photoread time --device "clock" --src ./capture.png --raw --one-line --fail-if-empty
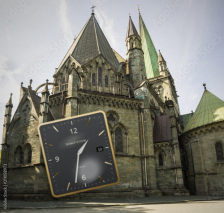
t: 1:33
